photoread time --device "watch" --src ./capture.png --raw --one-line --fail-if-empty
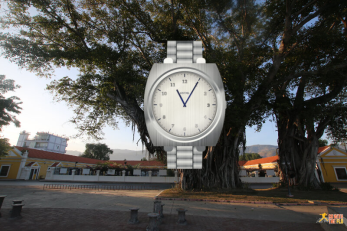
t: 11:05
